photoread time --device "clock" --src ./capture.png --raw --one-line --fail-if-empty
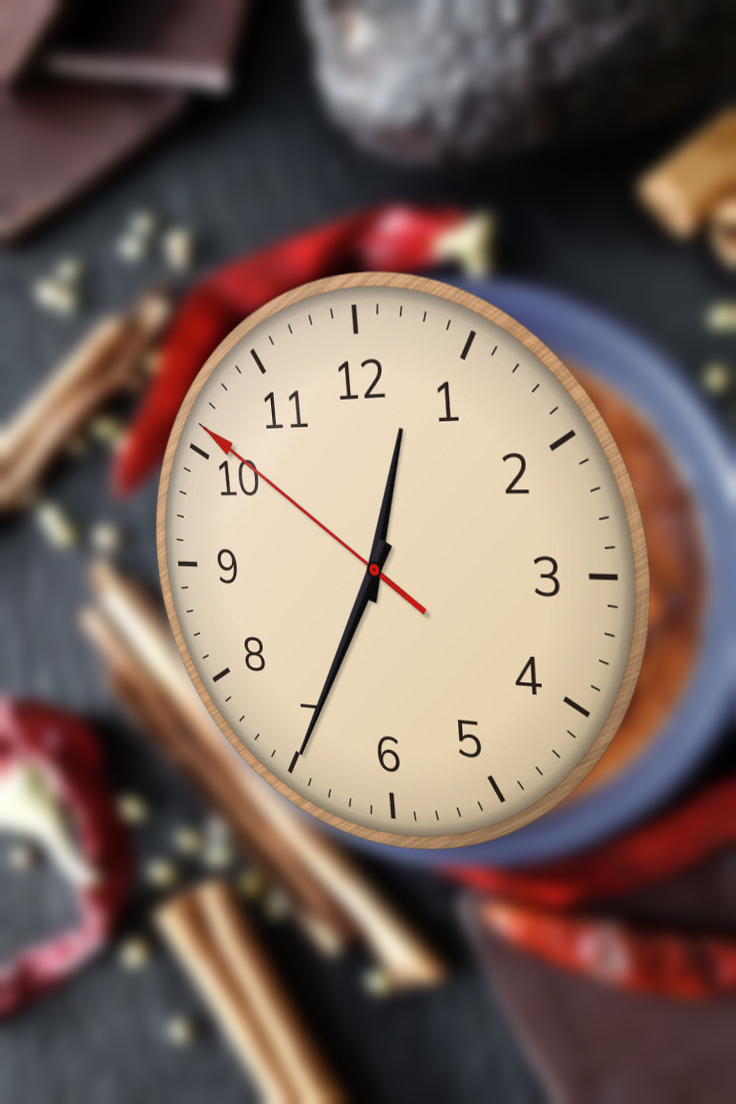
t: 12:34:51
